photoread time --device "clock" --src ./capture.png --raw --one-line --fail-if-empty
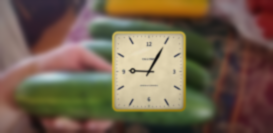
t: 9:05
